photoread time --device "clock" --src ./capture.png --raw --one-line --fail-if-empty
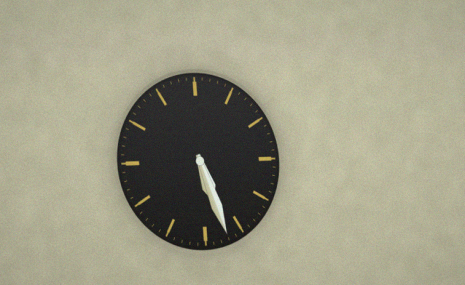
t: 5:27
